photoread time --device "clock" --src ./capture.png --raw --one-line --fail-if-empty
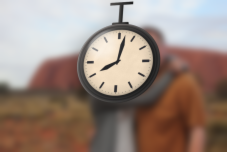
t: 8:02
